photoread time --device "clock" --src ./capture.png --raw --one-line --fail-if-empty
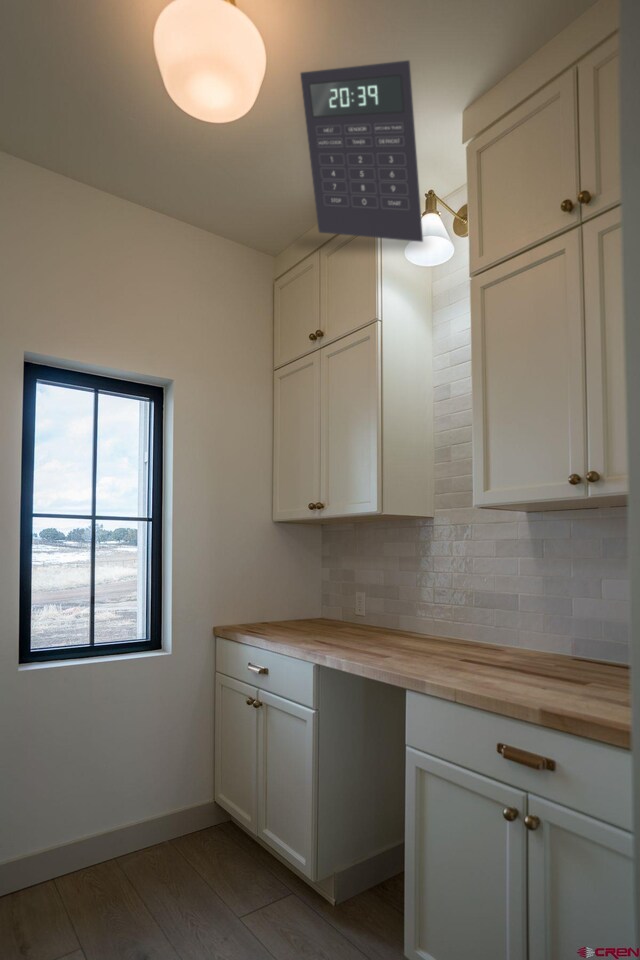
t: 20:39
